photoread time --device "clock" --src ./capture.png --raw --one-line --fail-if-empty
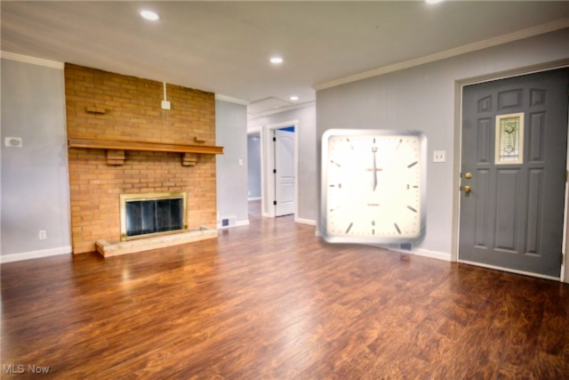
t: 12:00
